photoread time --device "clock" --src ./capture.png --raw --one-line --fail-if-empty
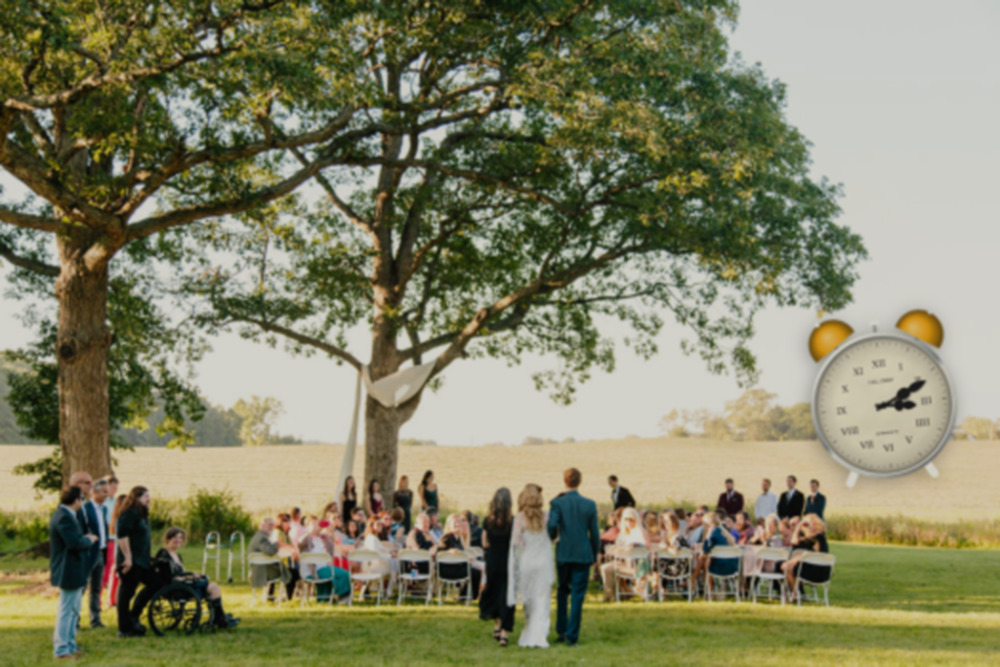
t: 3:11
